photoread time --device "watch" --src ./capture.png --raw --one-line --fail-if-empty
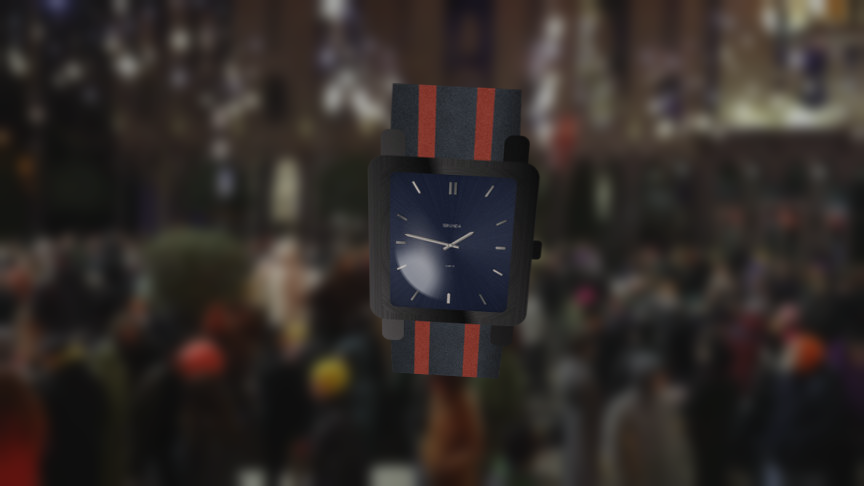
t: 1:47
